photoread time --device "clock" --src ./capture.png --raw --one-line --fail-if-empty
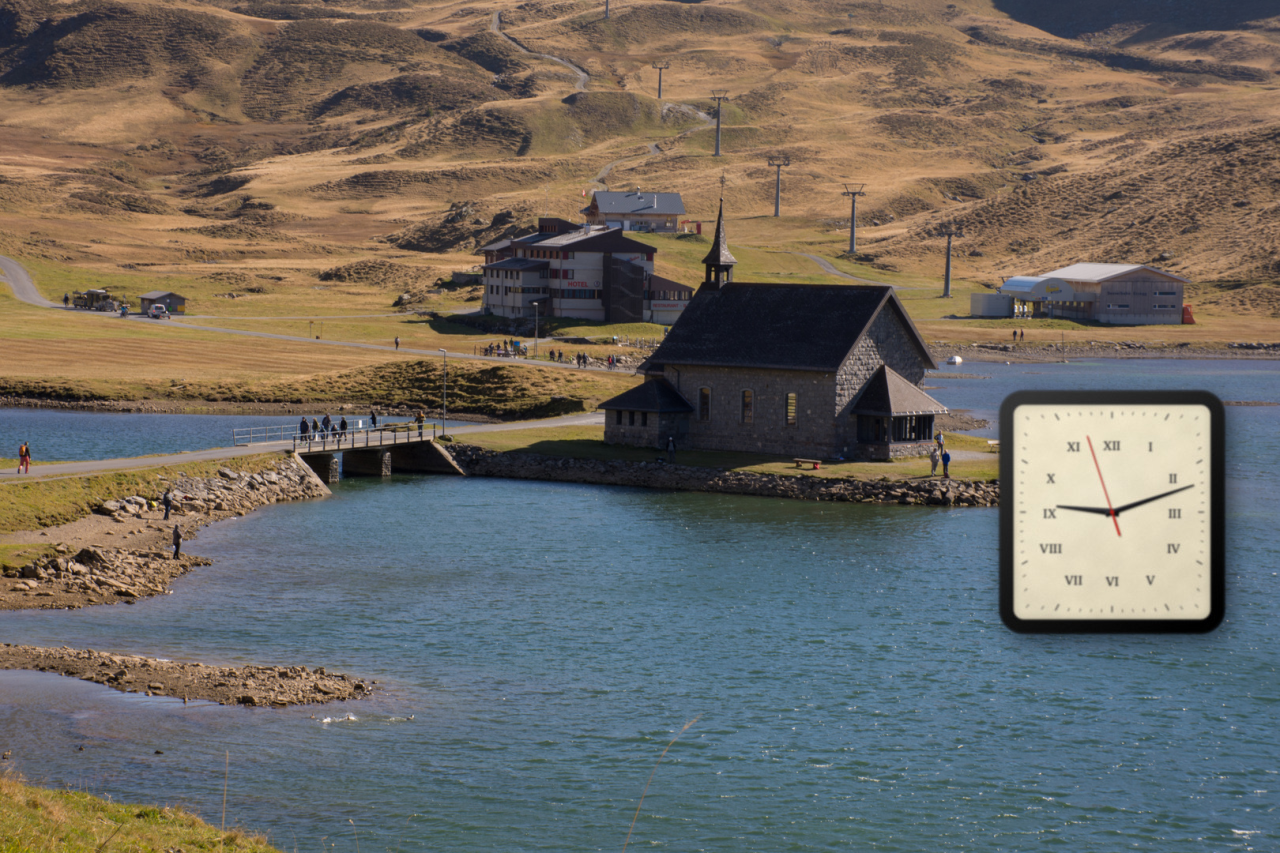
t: 9:11:57
